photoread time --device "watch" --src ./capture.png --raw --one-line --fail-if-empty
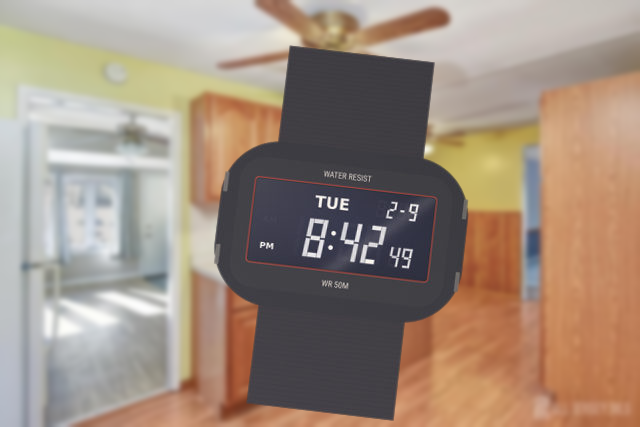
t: 8:42:49
